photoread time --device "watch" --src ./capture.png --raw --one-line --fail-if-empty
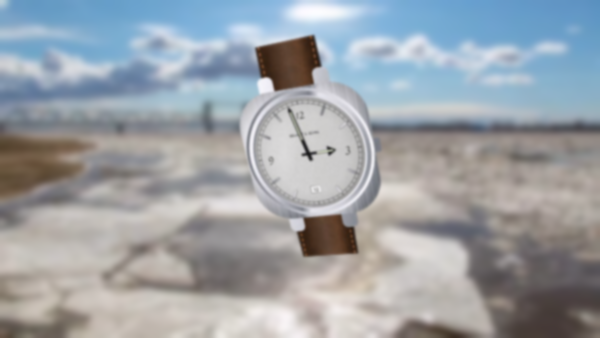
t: 2:58
